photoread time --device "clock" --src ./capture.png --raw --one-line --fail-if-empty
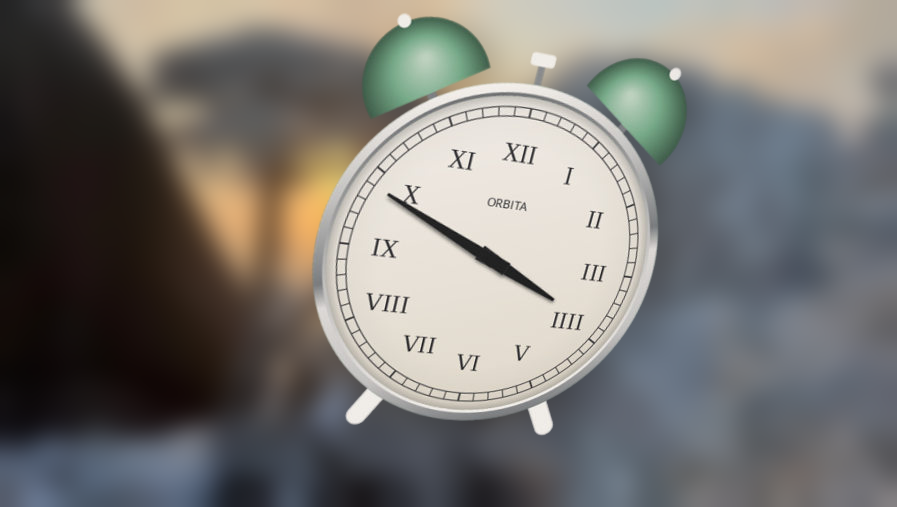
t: 3:49
